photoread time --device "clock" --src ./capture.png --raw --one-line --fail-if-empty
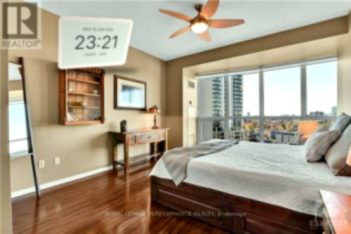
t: 23:21
